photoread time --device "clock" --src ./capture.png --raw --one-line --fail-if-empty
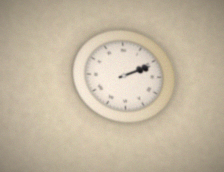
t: 2:11
